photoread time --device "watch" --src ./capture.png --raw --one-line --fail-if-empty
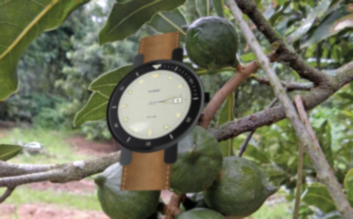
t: 3:13
